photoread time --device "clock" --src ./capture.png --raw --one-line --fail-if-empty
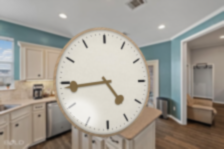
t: 4:44
